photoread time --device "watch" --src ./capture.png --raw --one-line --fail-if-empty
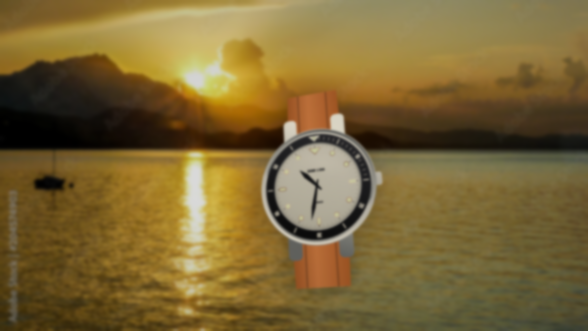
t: 10:32
